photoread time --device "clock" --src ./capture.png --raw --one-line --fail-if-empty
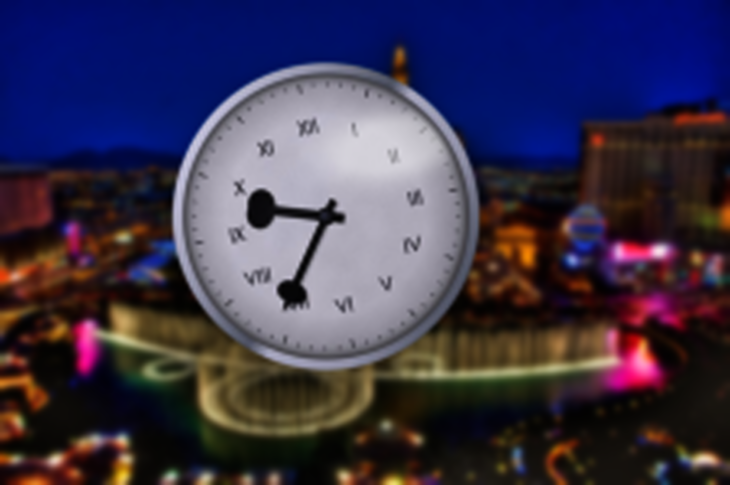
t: 9:36
